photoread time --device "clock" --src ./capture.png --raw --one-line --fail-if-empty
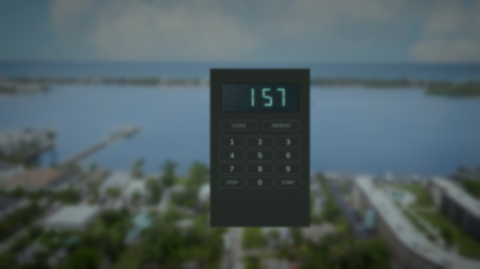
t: 1:57
